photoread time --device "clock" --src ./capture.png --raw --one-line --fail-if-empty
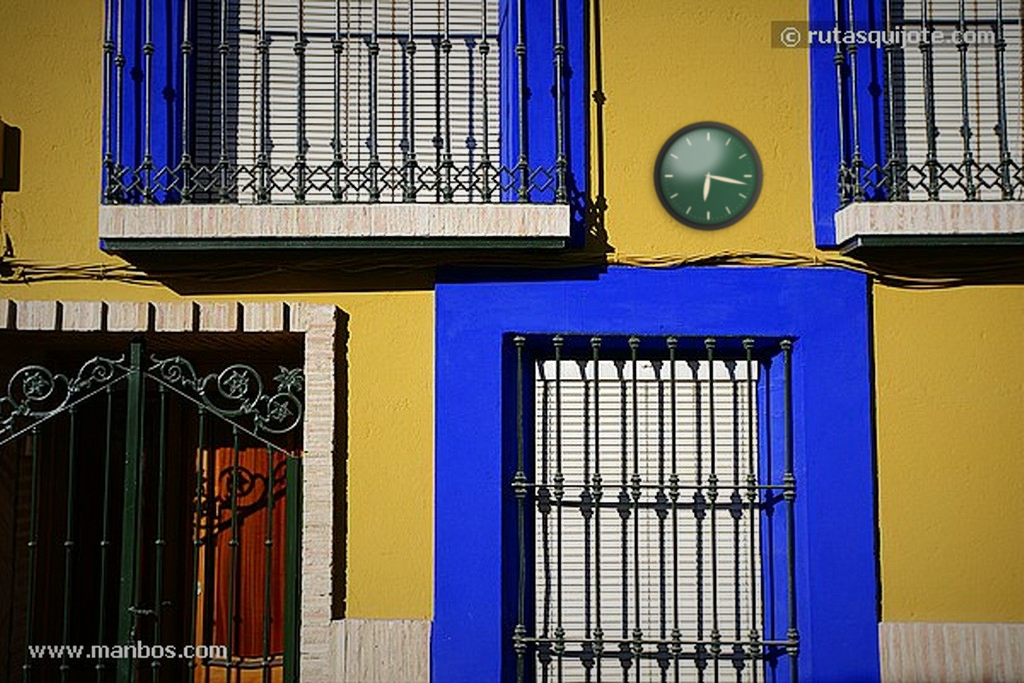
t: 6:17
